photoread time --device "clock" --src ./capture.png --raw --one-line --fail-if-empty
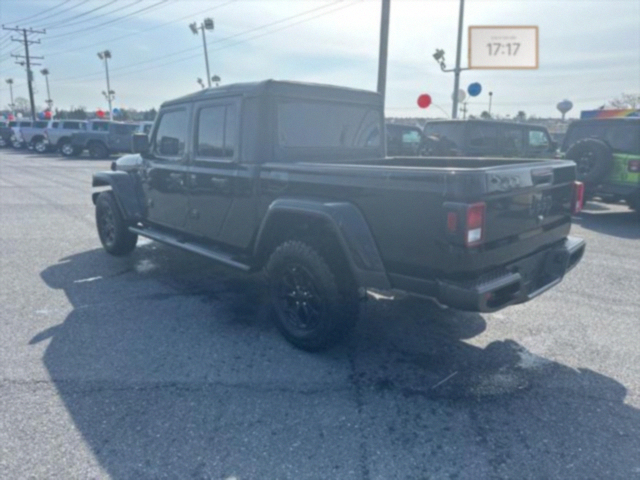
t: 17:17
